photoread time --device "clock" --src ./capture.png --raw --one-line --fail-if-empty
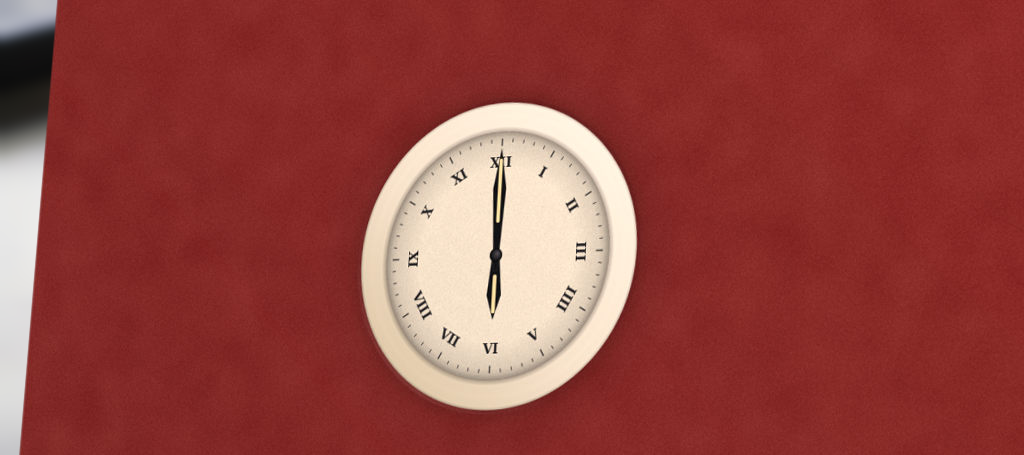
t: 6:00
